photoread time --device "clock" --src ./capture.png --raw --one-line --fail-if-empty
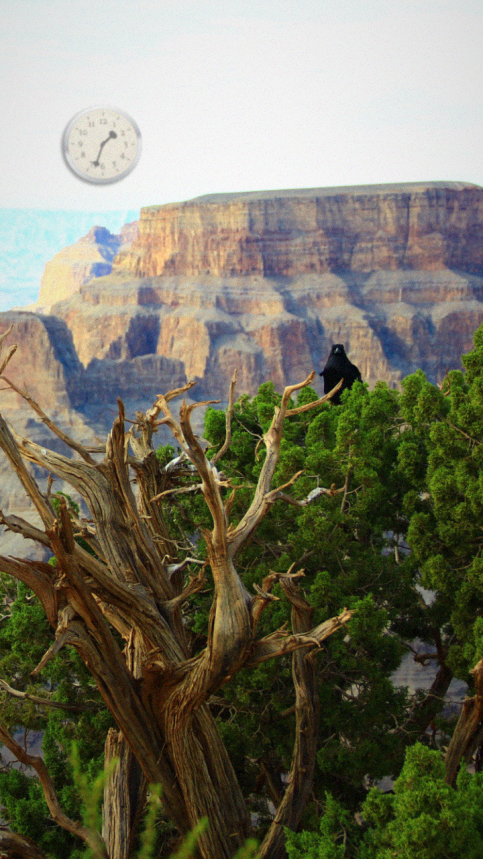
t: 1:33
